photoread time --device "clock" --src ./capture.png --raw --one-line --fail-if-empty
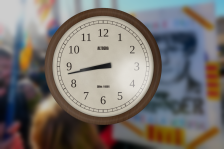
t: 8:43
